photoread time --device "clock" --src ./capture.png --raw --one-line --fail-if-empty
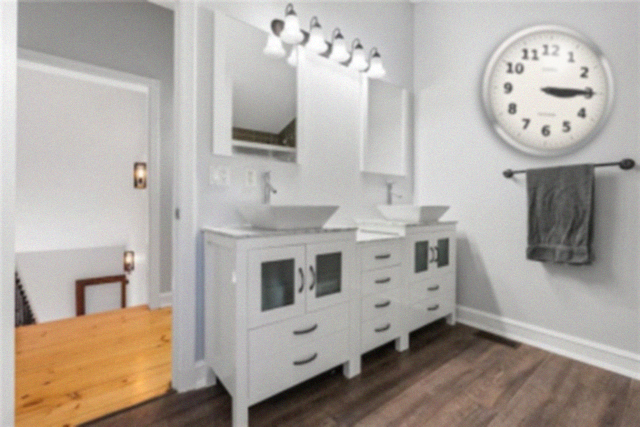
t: 3:15
